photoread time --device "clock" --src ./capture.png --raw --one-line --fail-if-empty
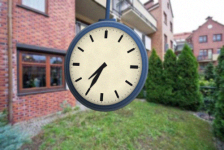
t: 7:35
